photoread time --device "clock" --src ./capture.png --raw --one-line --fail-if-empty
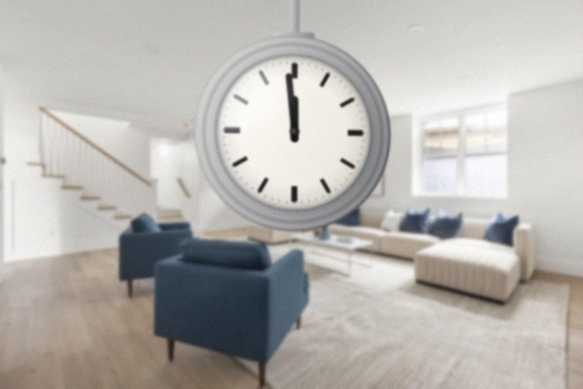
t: 11:59
